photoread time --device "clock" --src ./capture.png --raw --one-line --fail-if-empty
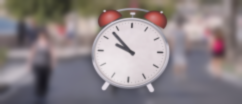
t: 9:53
